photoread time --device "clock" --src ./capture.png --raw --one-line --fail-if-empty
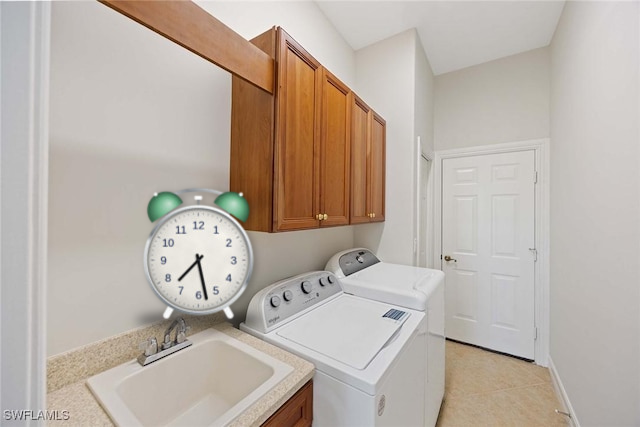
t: 7:28
